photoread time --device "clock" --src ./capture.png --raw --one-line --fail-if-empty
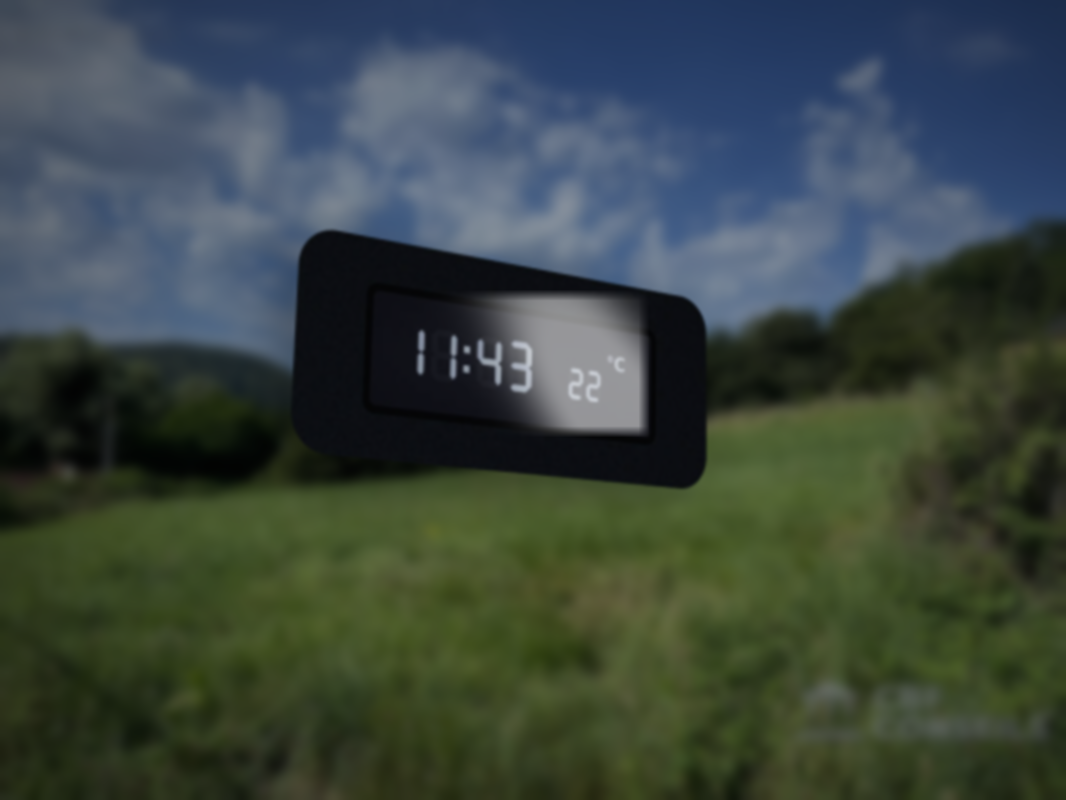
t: 11:43
